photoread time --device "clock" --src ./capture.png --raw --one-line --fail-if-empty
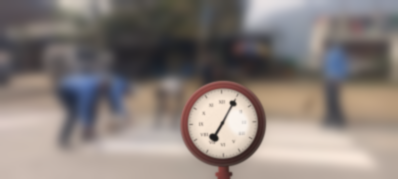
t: 7:05
